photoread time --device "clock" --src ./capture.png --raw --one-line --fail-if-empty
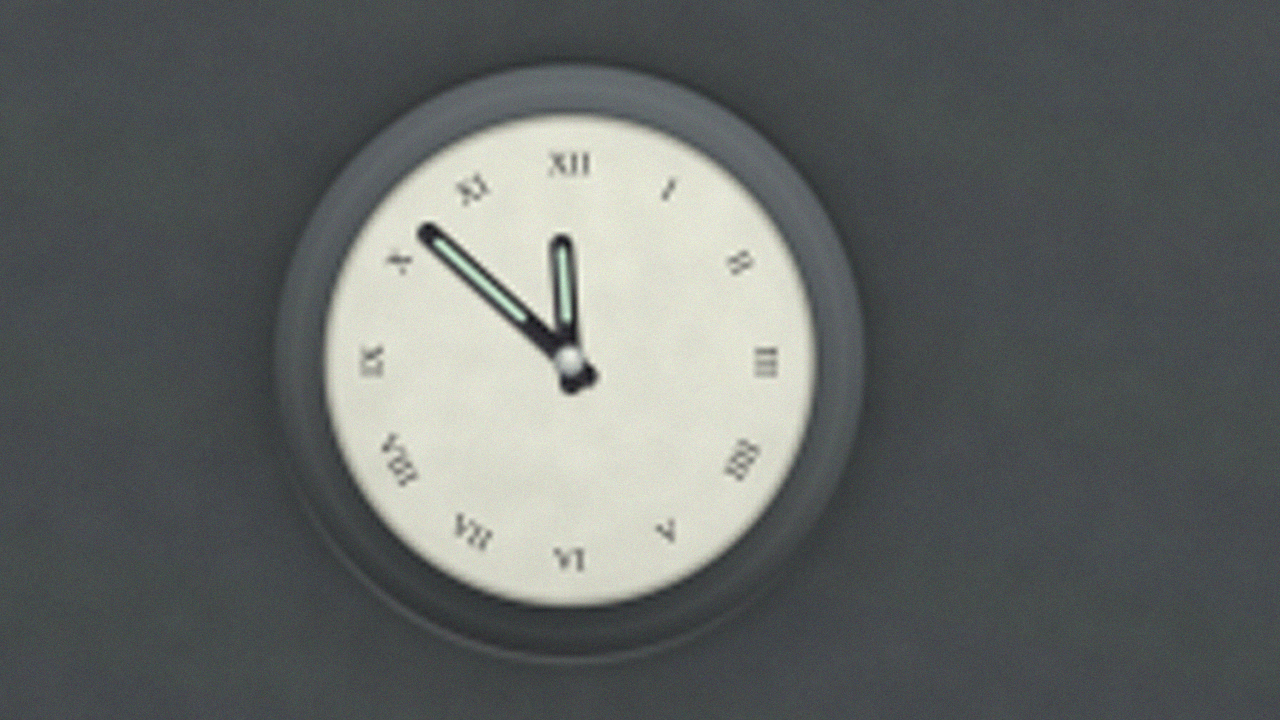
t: 11:52
